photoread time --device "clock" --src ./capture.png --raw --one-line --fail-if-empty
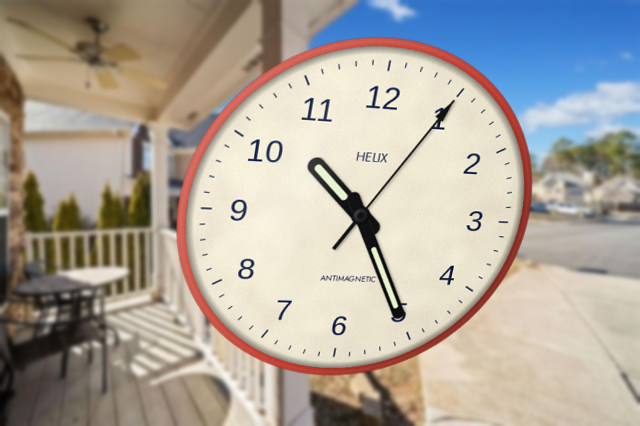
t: 10:25:05
